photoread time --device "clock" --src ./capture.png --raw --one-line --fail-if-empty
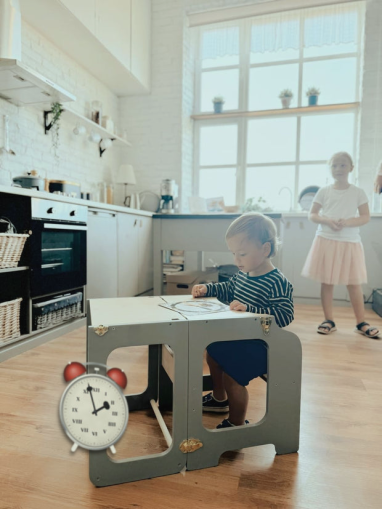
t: 1:57
